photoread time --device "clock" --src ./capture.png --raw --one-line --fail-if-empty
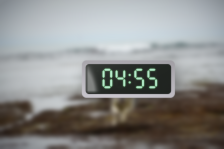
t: 4:55
